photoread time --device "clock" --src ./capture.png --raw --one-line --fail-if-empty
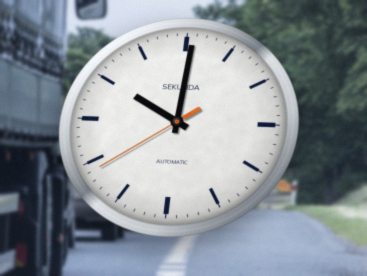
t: 10:00:39
